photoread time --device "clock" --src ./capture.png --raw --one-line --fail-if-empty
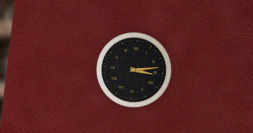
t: 3:13
